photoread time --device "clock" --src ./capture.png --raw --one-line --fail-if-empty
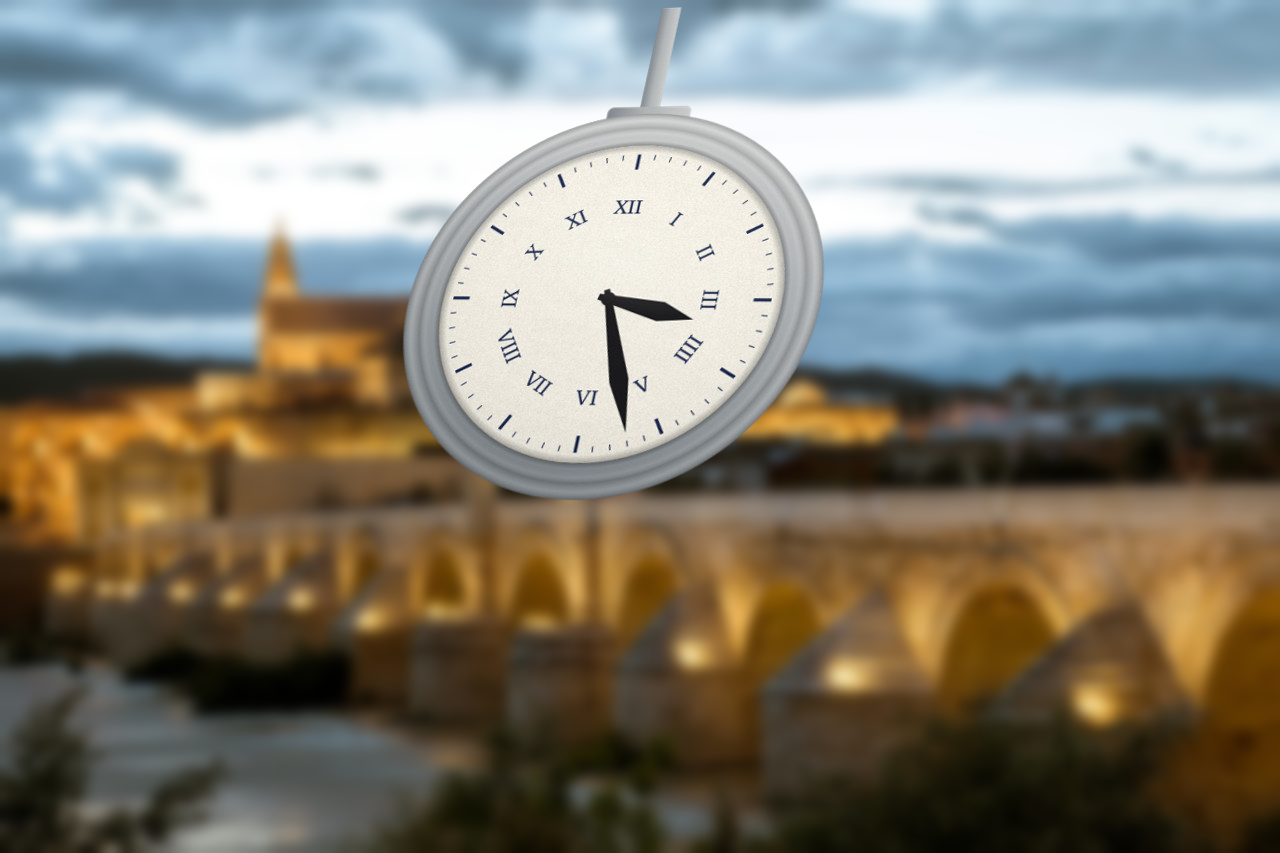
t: 3:27
